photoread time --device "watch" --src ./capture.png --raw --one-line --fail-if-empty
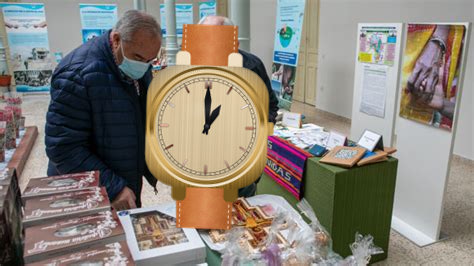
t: 1:00
